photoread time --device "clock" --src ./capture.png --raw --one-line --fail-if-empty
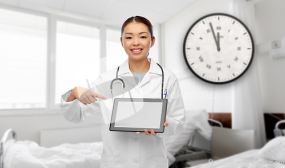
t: 11:57
